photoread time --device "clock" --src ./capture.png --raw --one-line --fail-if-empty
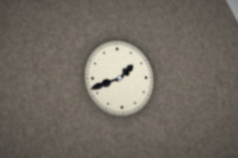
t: 1:42
